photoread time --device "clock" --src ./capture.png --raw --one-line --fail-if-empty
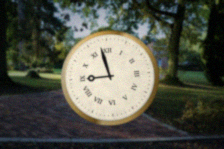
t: 8:58
